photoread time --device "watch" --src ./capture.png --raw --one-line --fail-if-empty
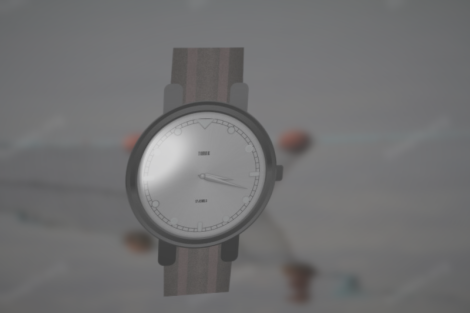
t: 3:18
